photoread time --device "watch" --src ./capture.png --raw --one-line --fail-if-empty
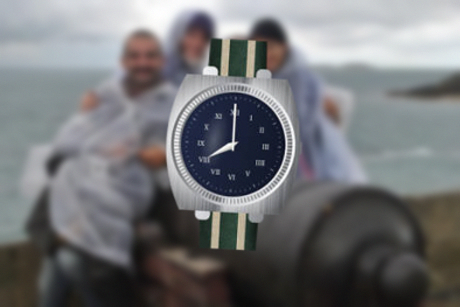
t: 8:00
